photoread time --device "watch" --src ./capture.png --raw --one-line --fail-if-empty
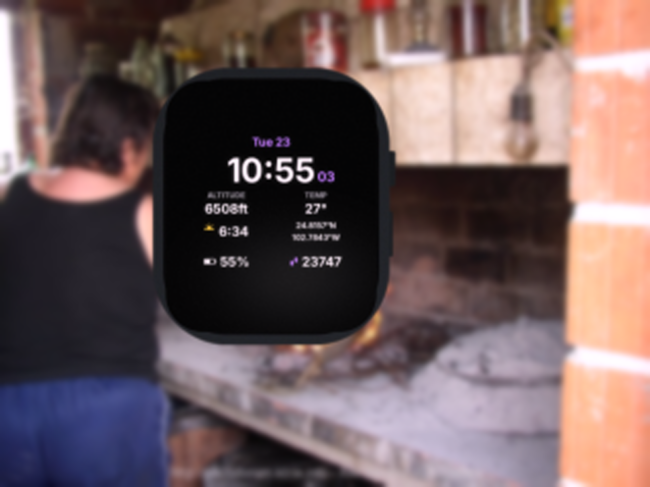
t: 10:55
